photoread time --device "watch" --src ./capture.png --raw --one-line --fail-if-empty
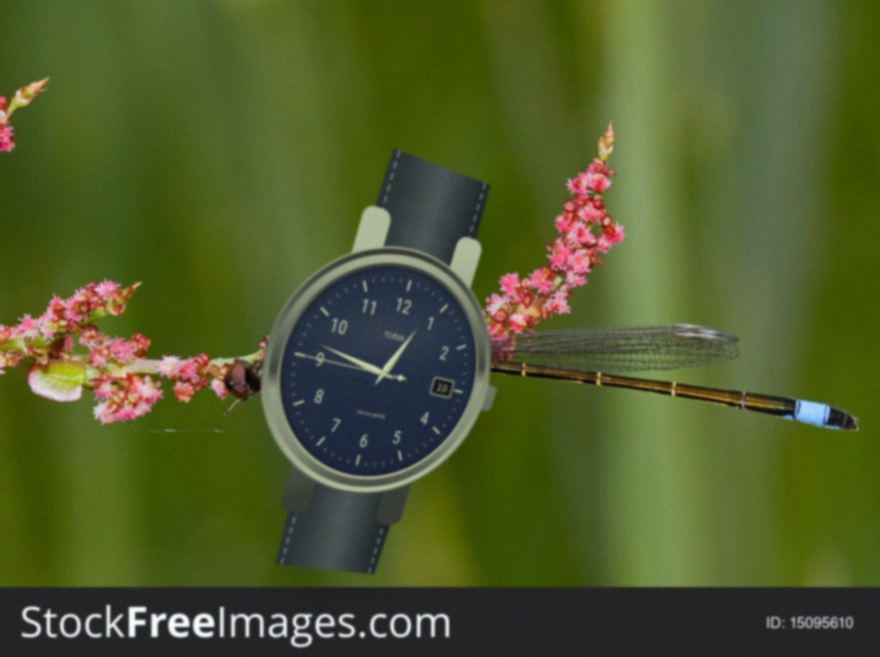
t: 12:46:45
